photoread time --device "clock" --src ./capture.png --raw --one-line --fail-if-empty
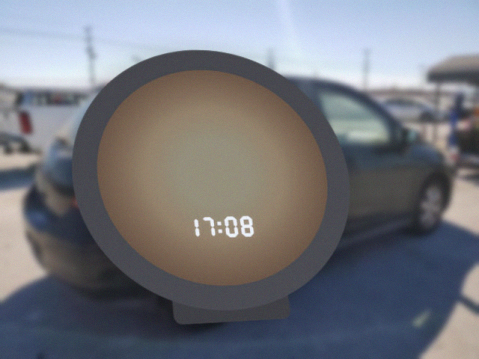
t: 17:08
